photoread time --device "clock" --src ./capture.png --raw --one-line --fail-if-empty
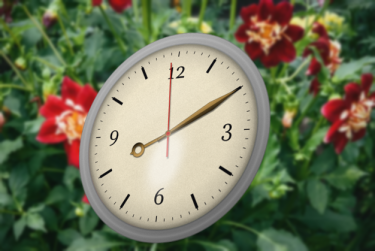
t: 8:09:59
